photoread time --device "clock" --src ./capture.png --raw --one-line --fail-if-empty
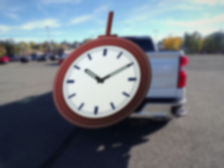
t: 10:10
